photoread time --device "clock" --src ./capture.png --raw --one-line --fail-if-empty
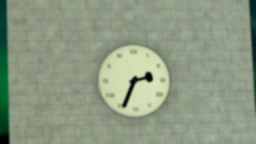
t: 2:34
